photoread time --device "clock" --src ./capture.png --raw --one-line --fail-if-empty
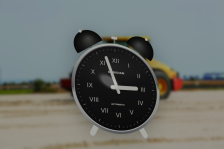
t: 2:57
